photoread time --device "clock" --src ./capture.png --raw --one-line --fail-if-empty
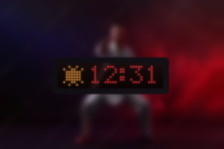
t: 12:31
